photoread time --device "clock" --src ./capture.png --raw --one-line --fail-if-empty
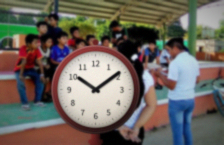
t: 10:09
